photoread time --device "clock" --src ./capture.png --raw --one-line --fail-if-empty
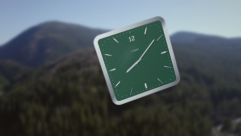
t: 8:09
